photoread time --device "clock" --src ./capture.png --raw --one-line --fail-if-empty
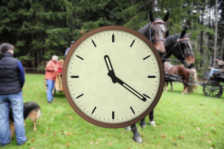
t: 11:21
